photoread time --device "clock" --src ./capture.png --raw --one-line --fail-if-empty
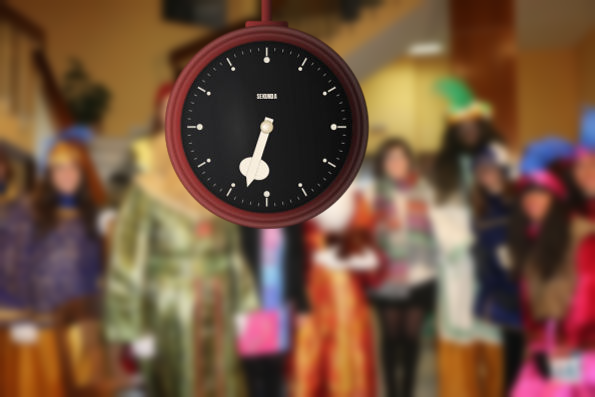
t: 6:33
